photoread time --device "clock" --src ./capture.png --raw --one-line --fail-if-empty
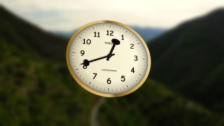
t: 12:41
